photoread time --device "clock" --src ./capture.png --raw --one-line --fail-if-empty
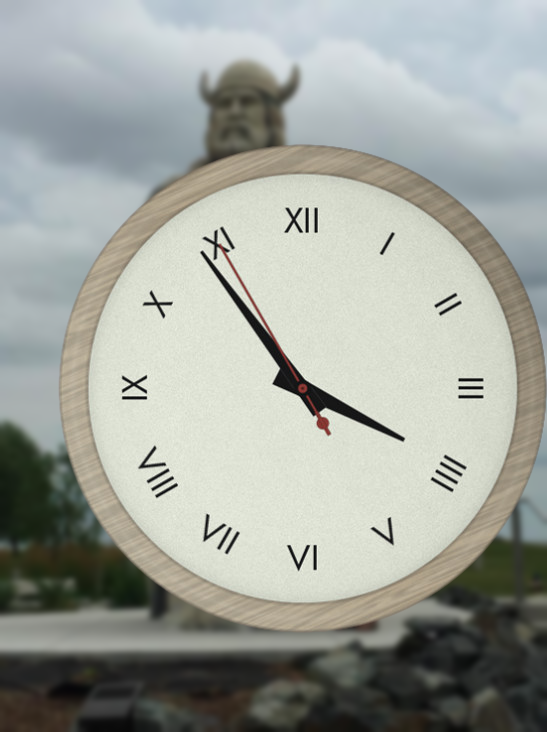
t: 3:53:55
